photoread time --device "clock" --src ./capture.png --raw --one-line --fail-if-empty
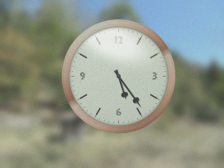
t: 5:24
